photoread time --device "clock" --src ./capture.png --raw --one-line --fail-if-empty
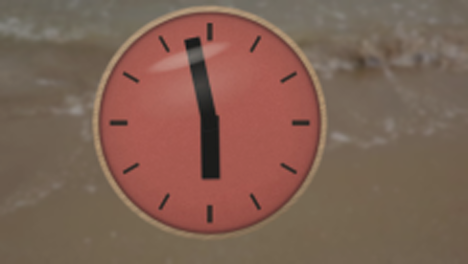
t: 5:58
